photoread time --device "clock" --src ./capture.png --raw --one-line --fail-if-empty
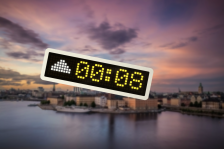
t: 0:08
